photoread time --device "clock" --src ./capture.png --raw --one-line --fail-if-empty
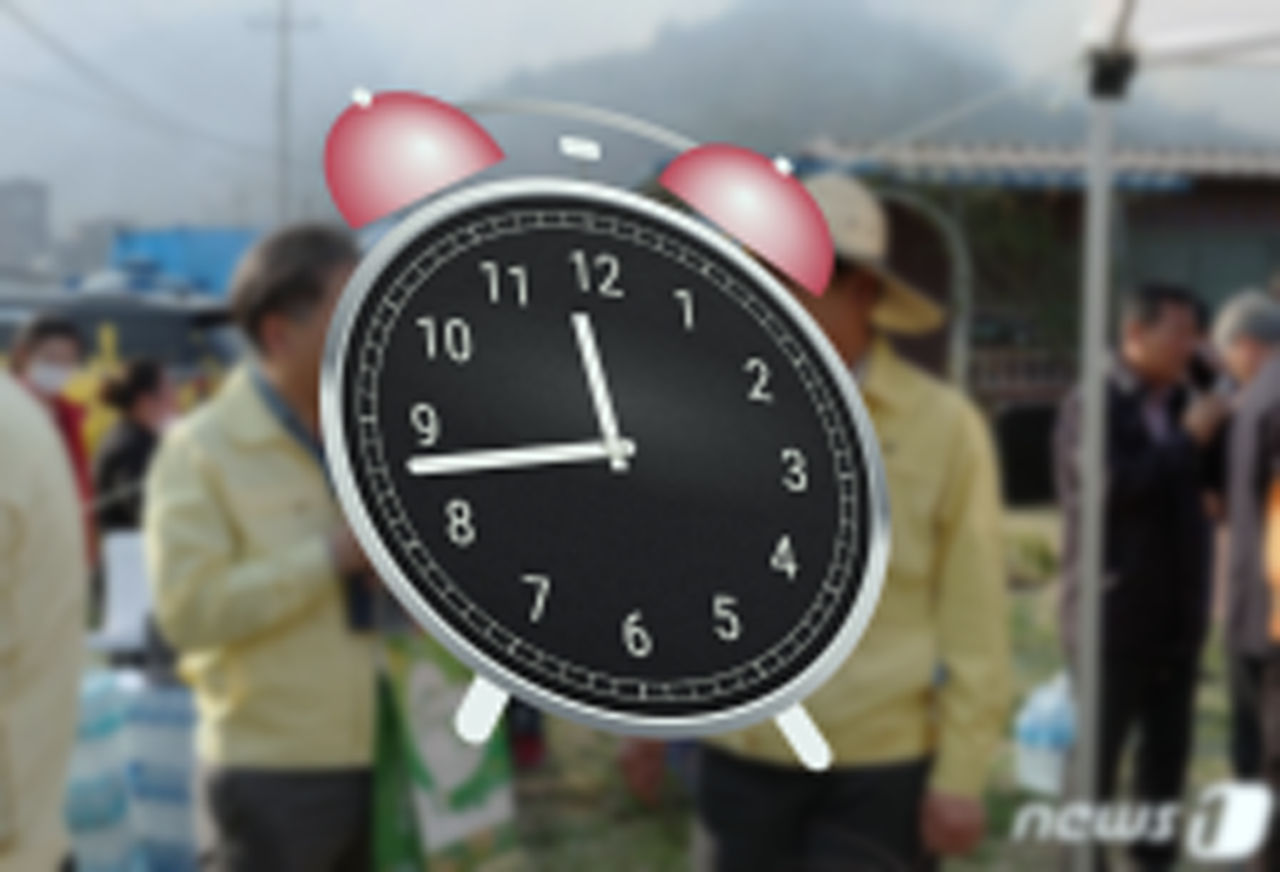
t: 11:43
